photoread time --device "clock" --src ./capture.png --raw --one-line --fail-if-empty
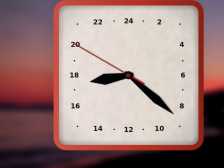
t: 17:21:50
